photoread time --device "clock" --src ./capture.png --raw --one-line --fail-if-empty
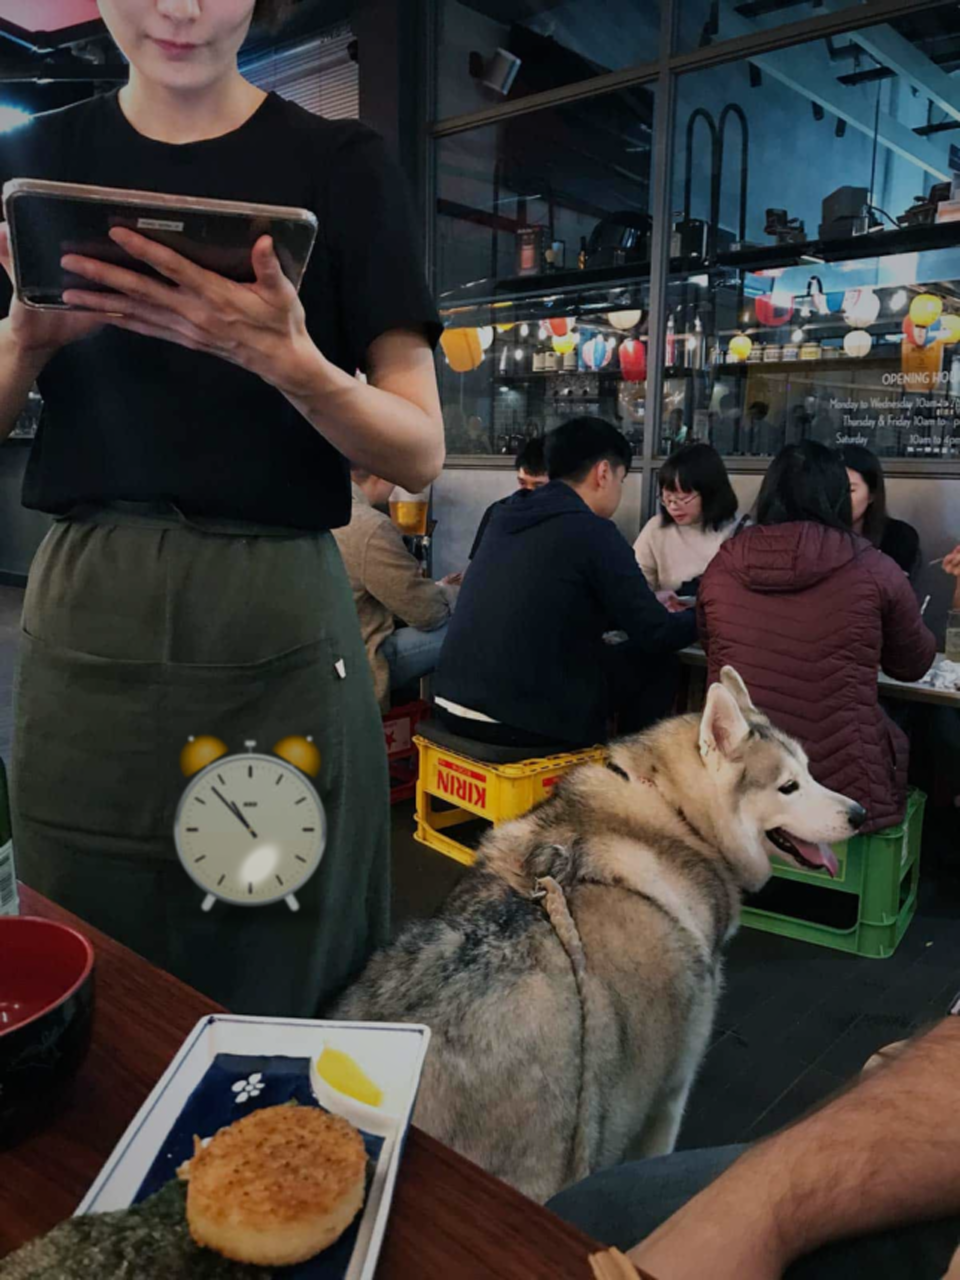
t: 10:53
